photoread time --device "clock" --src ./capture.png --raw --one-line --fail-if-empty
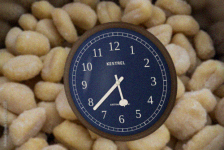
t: 5:38
